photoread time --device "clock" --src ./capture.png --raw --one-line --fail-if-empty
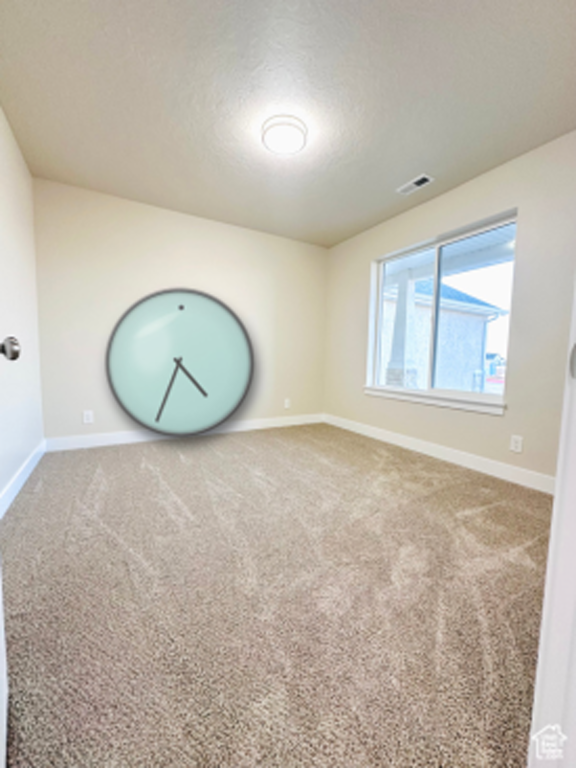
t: 4:33
